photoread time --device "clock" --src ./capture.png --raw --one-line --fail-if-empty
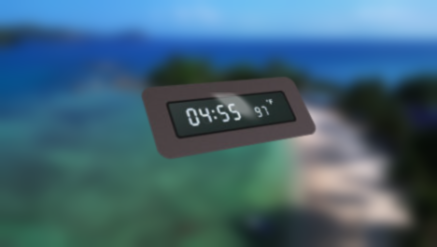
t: 4:55
